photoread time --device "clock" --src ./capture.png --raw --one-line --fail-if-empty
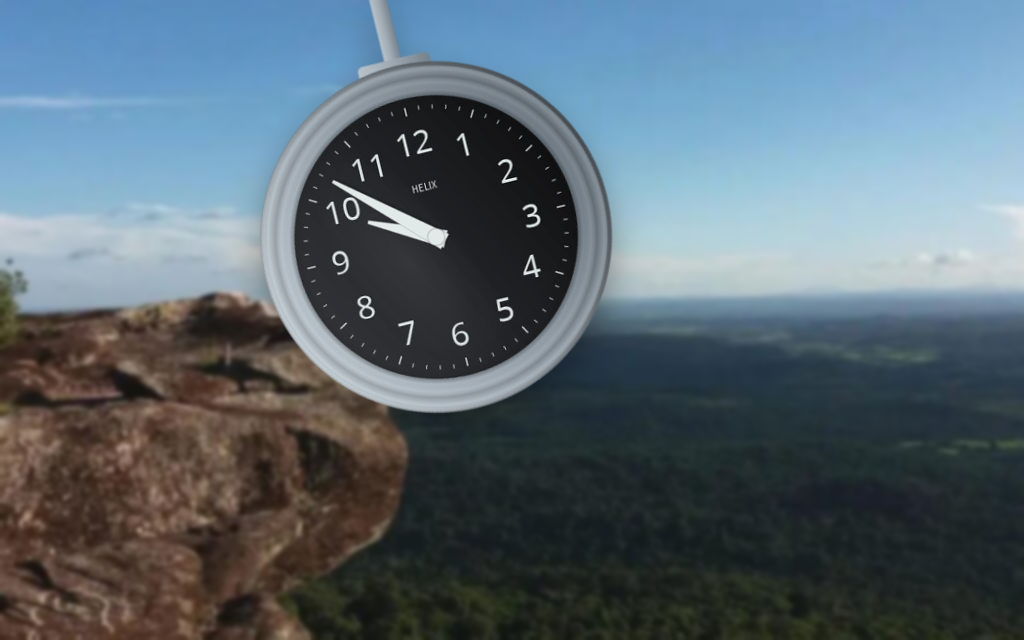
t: 9:52
